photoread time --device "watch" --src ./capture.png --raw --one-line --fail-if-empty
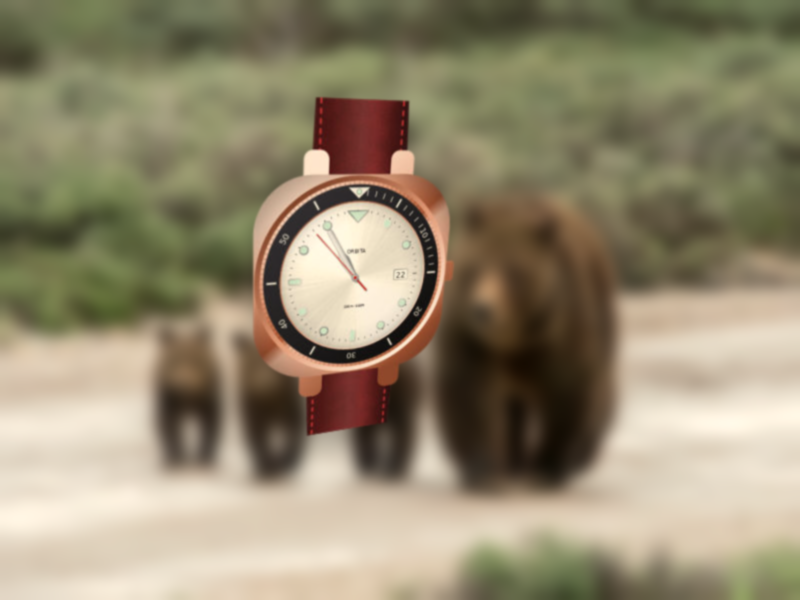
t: 10:54:53
